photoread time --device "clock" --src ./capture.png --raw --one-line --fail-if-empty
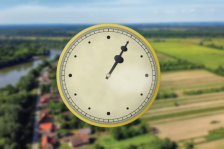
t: 1:05
